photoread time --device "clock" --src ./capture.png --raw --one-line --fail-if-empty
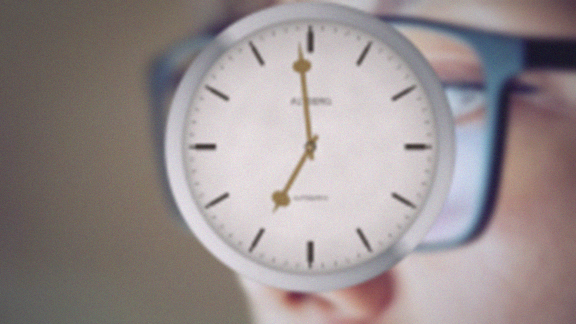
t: 6:59
